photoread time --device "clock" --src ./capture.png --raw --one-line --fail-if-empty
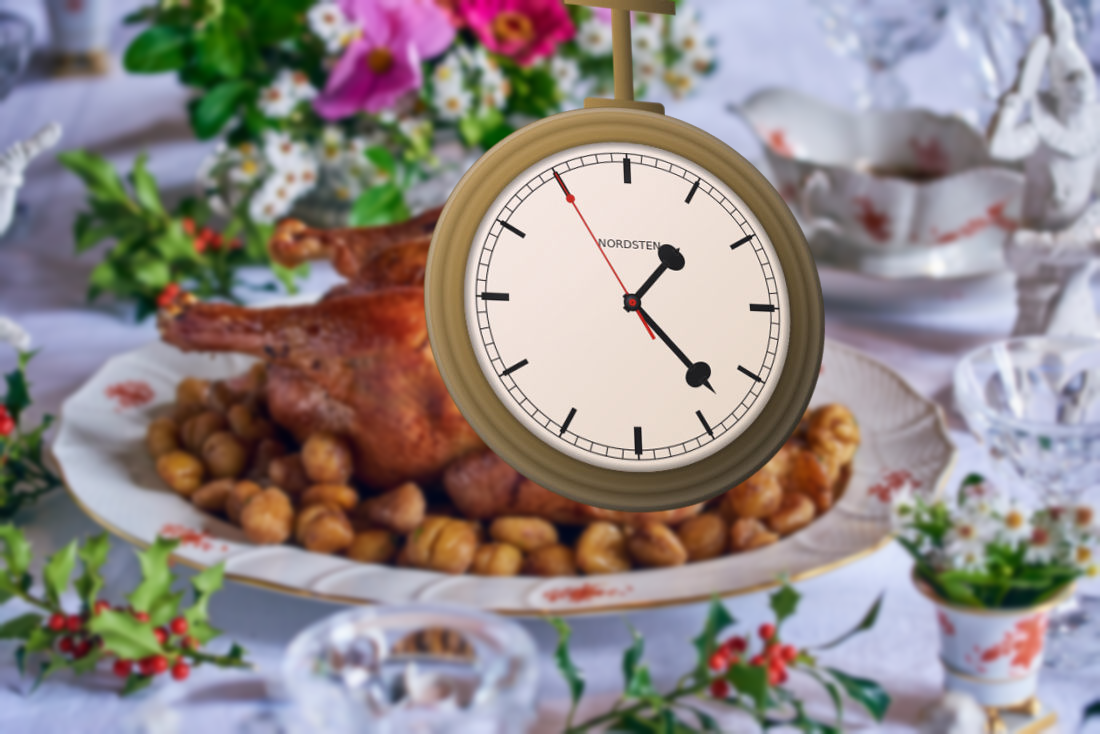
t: 1:22:55
